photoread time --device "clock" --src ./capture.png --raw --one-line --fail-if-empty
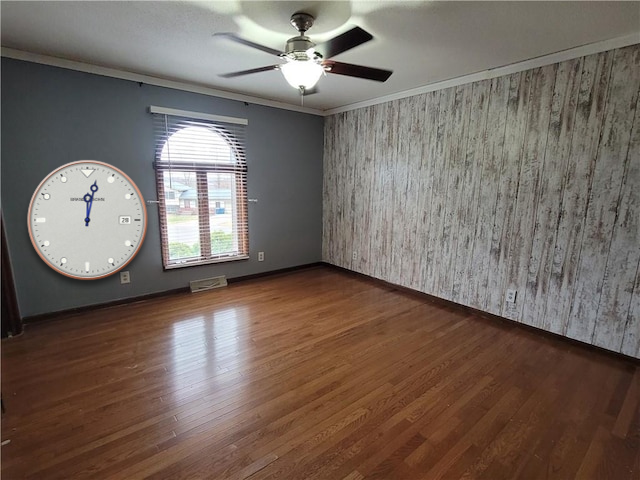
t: 12:02
